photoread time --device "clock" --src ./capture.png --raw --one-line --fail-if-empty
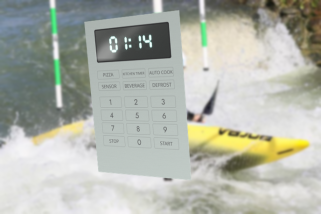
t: 1:14
